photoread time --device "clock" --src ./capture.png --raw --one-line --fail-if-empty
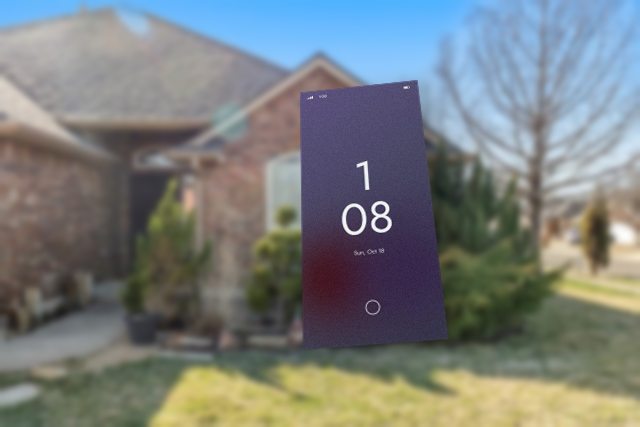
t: 1:08
